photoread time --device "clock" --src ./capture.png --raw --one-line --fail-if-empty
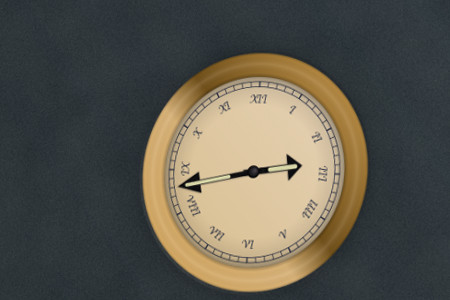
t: 2:43
